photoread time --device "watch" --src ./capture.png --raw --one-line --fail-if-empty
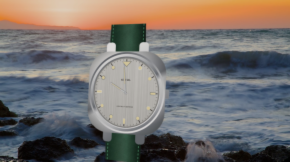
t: 9:59
